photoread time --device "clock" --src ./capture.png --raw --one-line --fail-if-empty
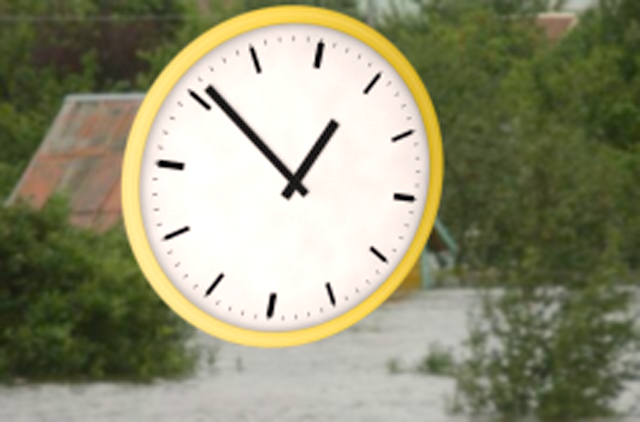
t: 12:51
